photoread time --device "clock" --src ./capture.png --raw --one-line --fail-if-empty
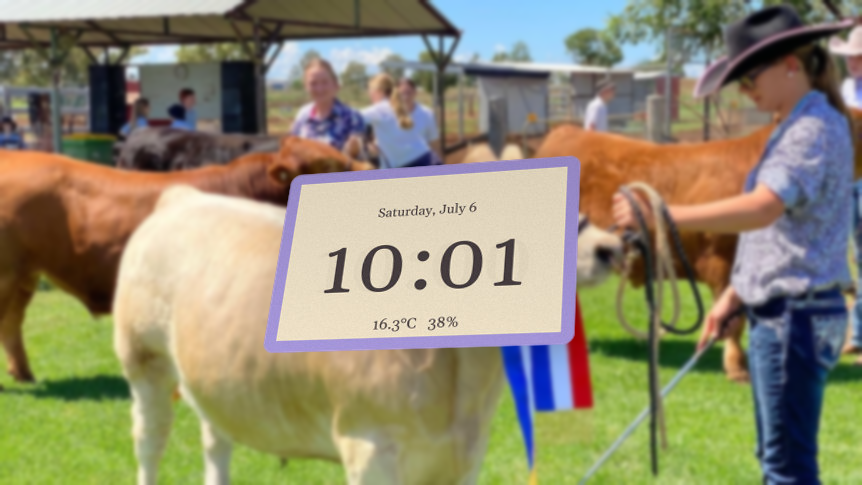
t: 10:01
